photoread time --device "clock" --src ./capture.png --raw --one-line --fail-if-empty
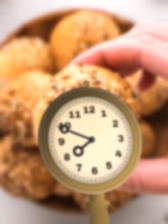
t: 7:49
